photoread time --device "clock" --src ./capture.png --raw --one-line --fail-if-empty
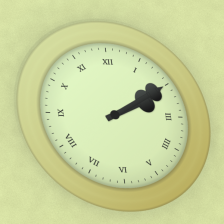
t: 2:10
